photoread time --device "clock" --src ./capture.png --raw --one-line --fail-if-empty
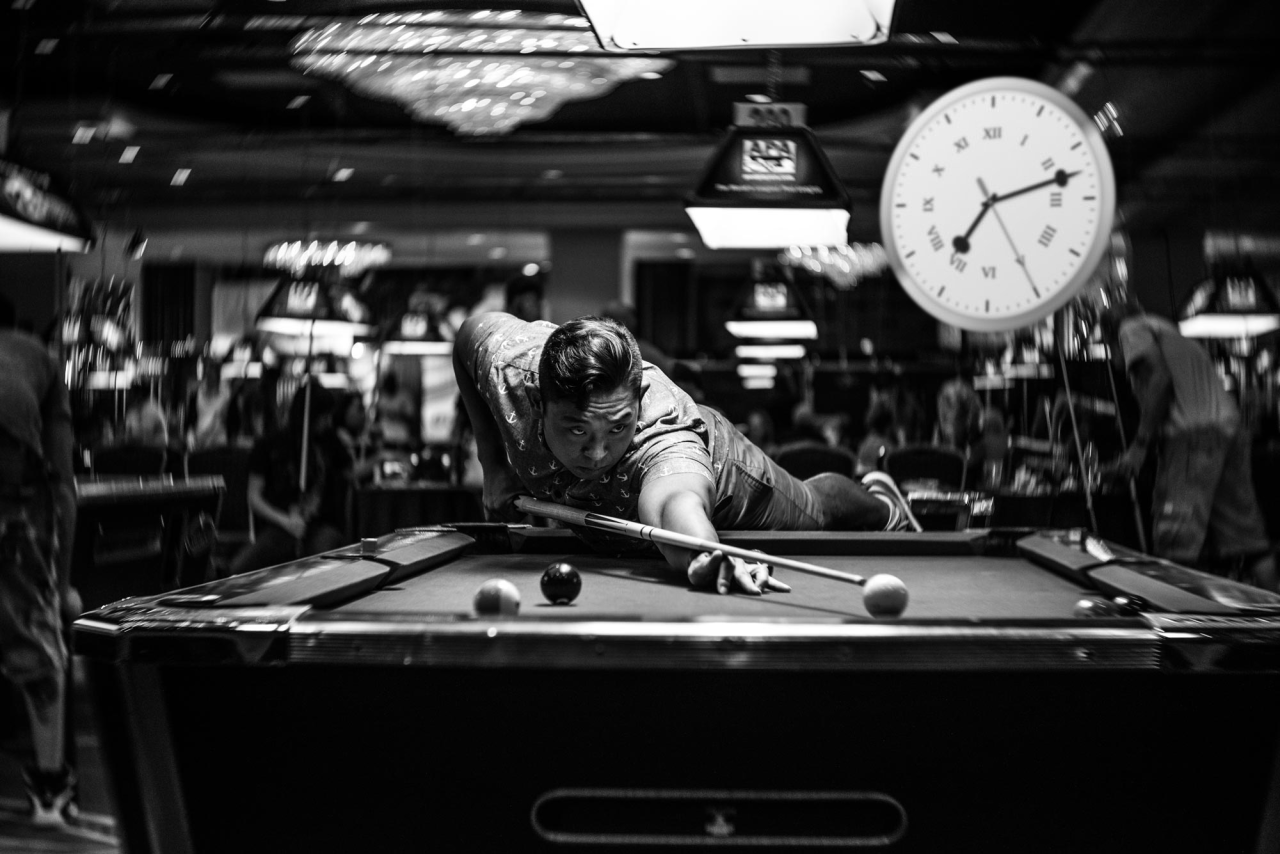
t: 7:12:25
